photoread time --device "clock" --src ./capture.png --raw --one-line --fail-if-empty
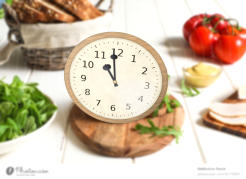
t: 10:59
